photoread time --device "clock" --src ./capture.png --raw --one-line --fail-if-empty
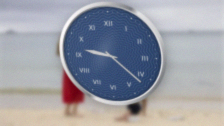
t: 9:22
